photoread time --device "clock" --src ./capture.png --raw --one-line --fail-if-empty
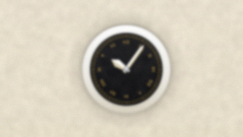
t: 10:06
